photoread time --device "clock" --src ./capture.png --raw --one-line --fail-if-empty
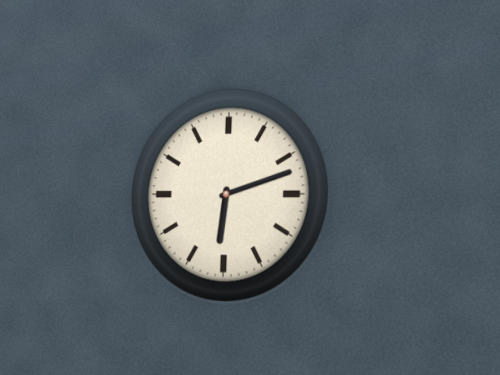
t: 6:12
